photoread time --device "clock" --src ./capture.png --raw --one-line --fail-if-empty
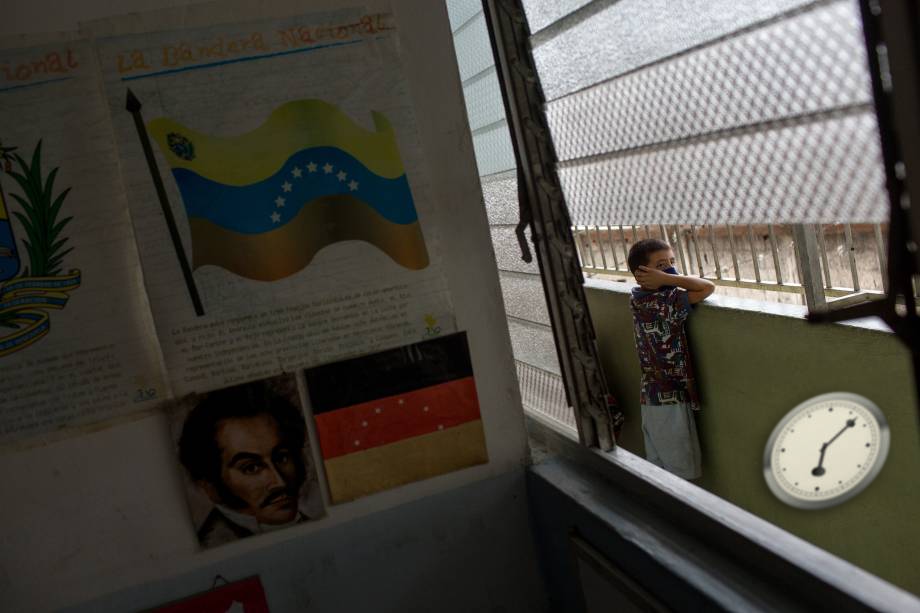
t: 6:07
